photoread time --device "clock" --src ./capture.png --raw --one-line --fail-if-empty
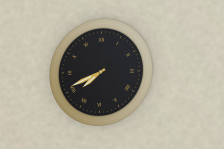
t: 7:41
